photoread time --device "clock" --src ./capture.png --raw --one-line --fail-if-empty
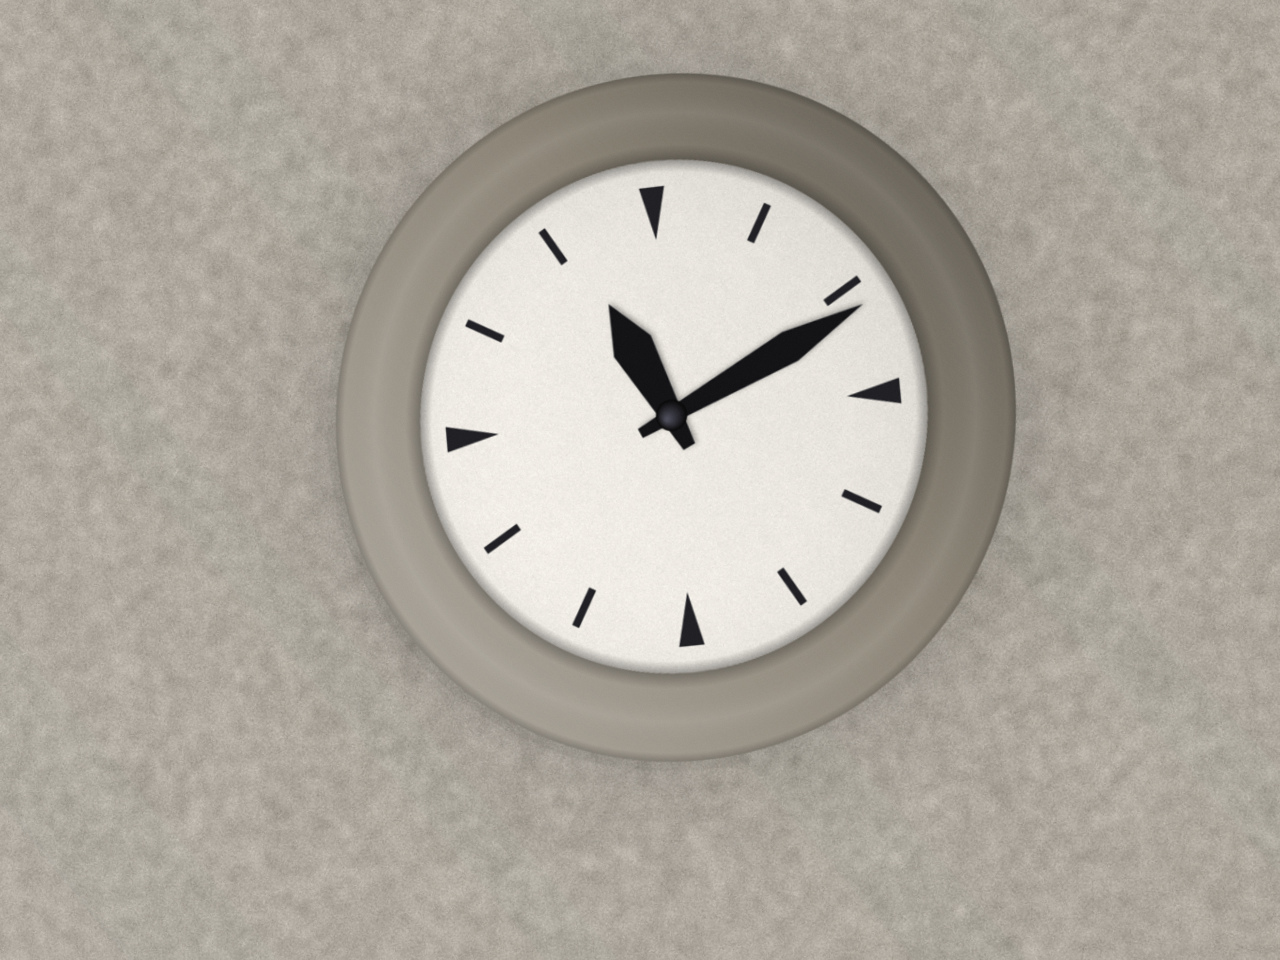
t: 11:11
